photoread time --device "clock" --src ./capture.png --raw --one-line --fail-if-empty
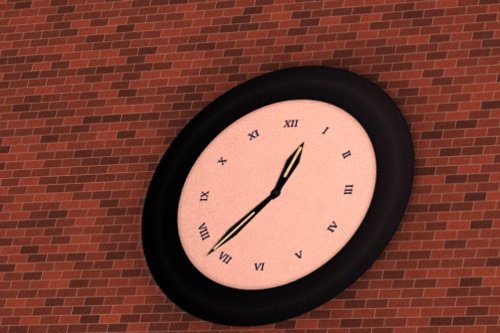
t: 12:37
